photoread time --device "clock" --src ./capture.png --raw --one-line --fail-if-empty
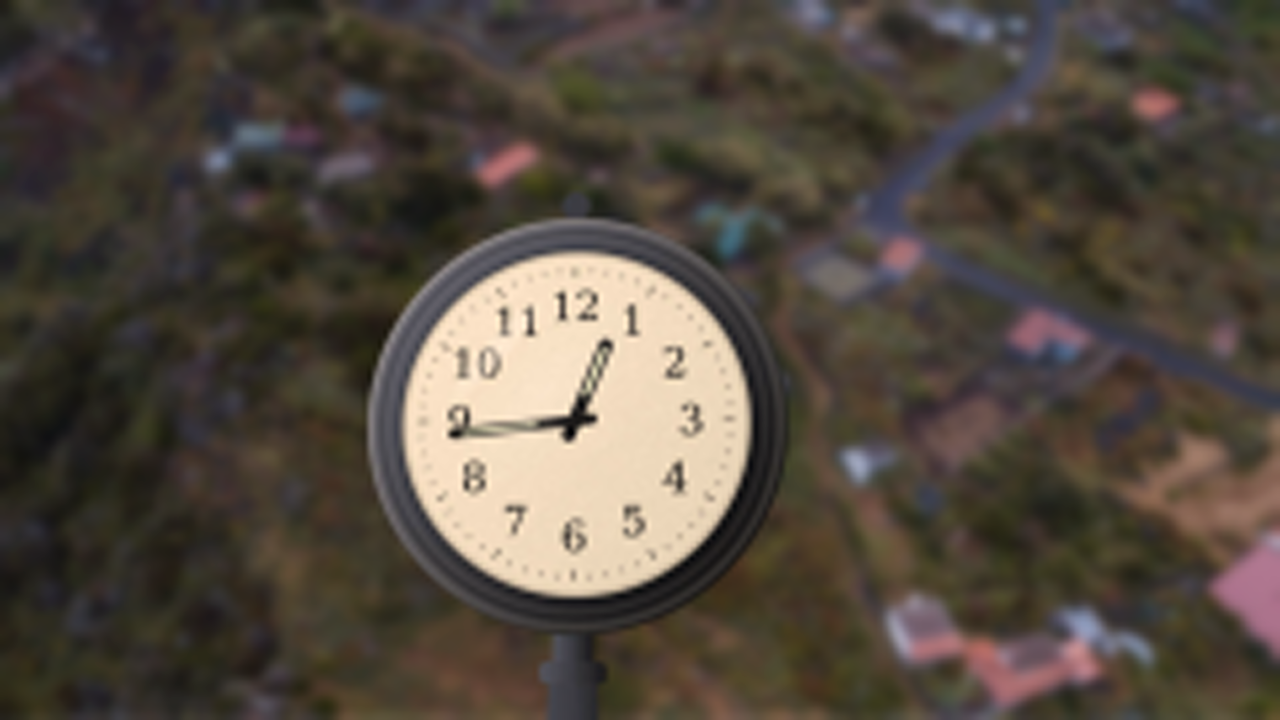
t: 12:44
